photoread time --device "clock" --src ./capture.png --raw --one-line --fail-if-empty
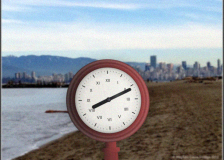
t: 8:11
